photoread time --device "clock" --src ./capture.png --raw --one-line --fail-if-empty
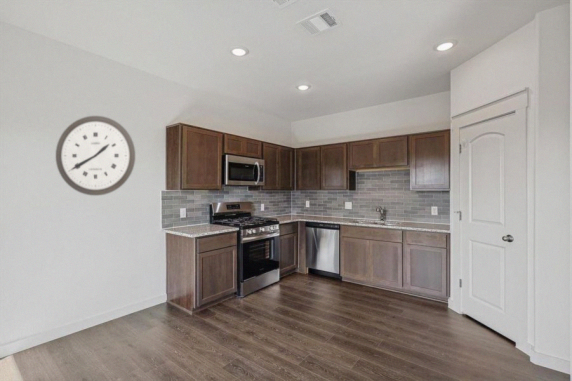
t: 1:40
